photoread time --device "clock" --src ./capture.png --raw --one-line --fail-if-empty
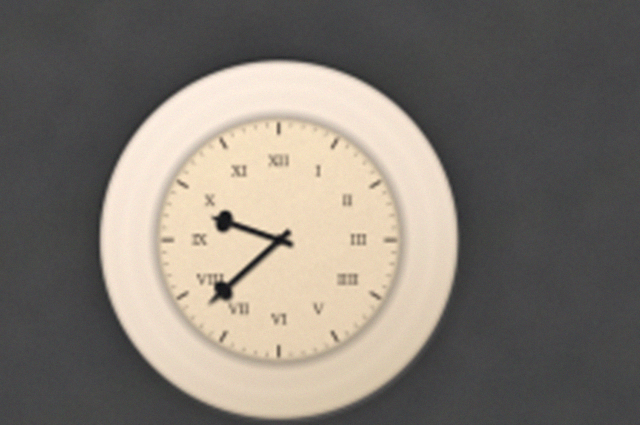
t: 9:38
